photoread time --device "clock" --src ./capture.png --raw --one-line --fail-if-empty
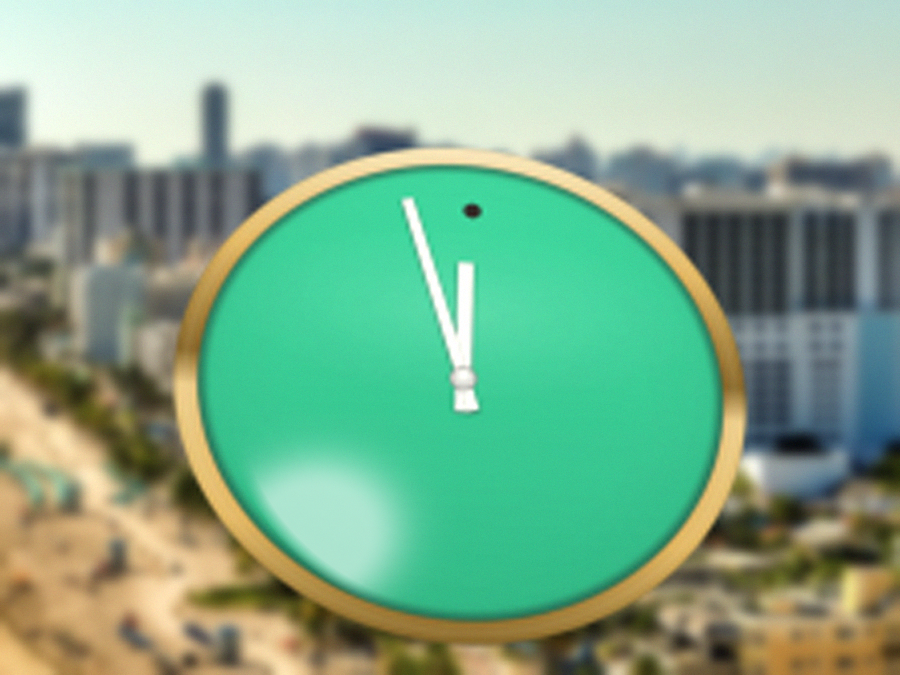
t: 11:57
